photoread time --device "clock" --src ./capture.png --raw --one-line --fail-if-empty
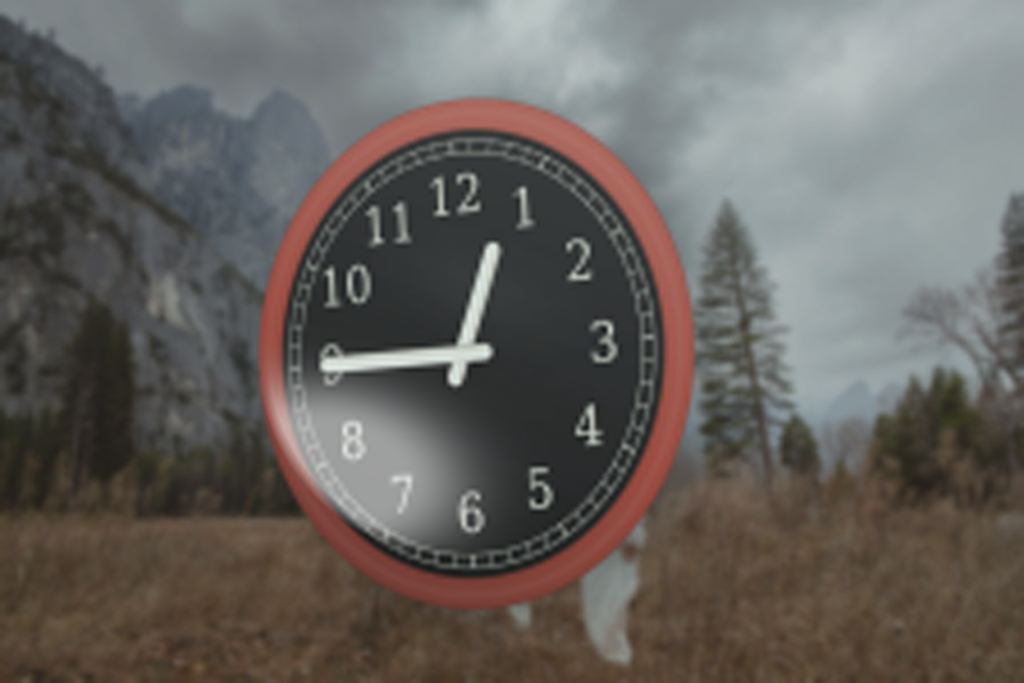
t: 12:45
